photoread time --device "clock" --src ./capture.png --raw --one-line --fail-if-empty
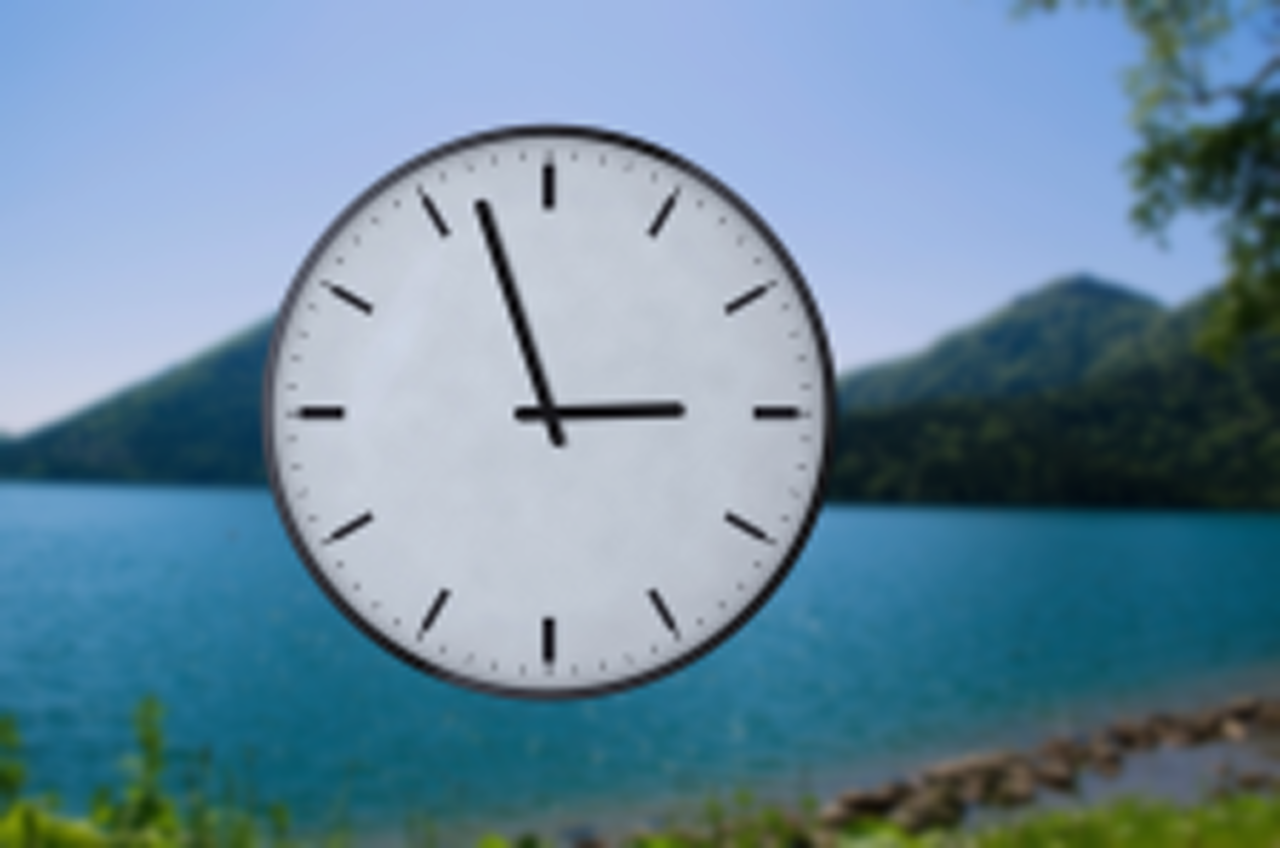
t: 2:57
